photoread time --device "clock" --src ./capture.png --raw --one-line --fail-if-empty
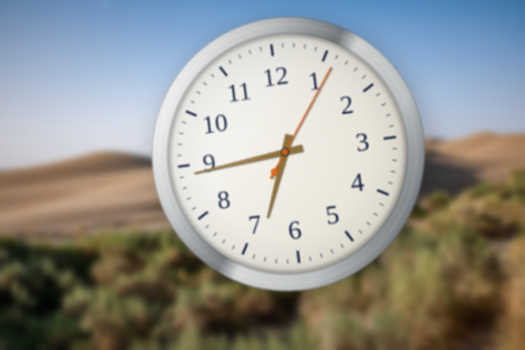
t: 6:44:06
